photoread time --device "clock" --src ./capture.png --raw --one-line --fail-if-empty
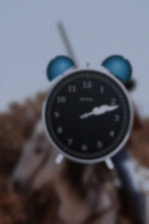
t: 2:12
